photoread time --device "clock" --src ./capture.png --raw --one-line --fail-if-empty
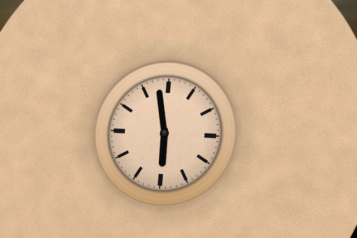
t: 5:58
